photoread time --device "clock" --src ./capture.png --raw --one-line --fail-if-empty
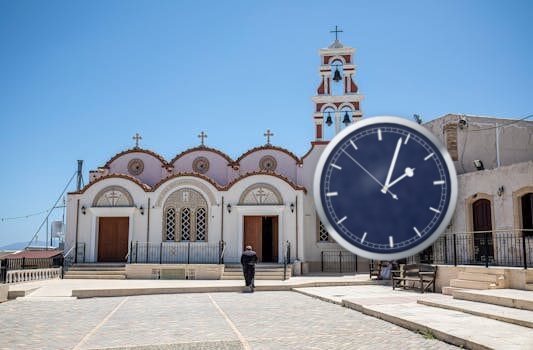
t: 2:03:53
